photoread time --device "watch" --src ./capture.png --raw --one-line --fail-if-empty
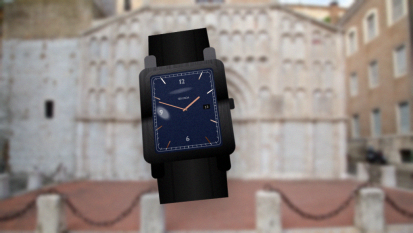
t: 1:49
